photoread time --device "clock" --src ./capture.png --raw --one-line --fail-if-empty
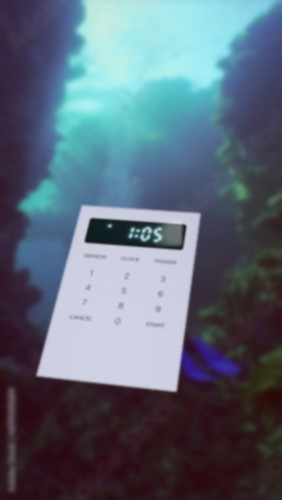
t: 1:05
